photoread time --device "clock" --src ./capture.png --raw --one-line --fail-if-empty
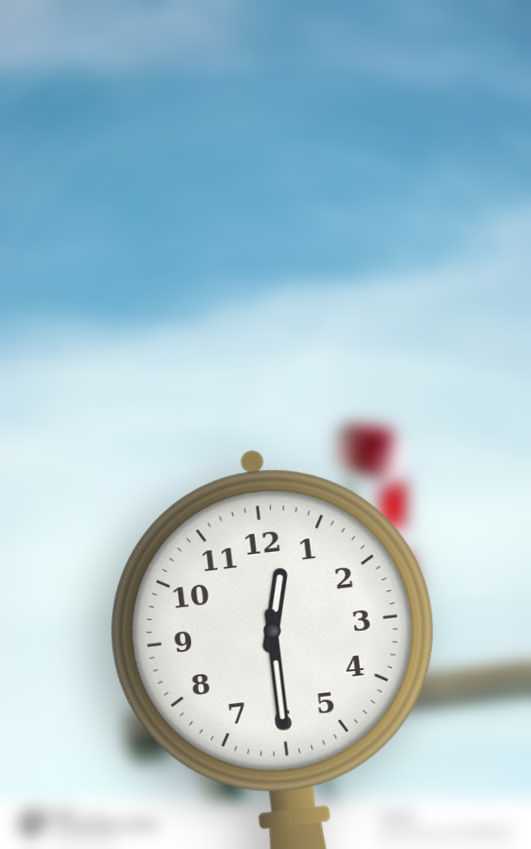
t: 12:30
